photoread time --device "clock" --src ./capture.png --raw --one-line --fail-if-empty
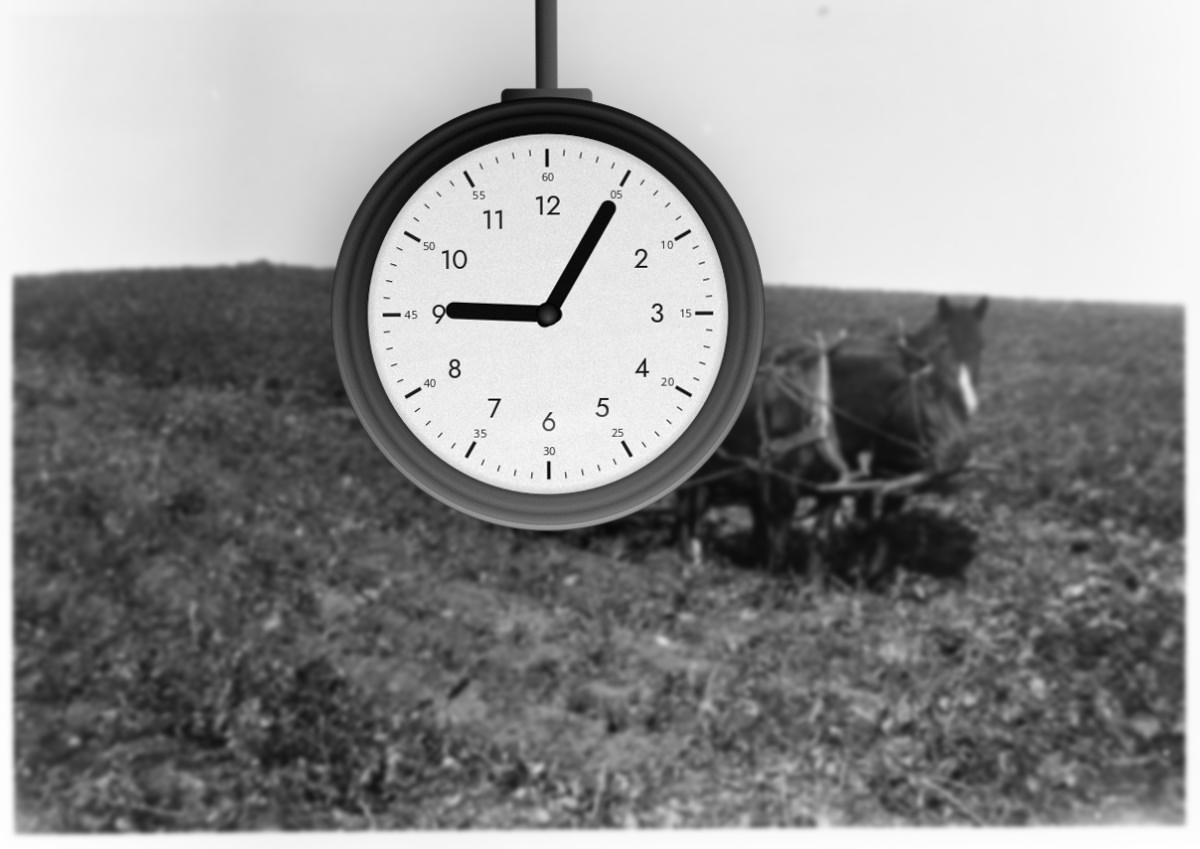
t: 9:05
